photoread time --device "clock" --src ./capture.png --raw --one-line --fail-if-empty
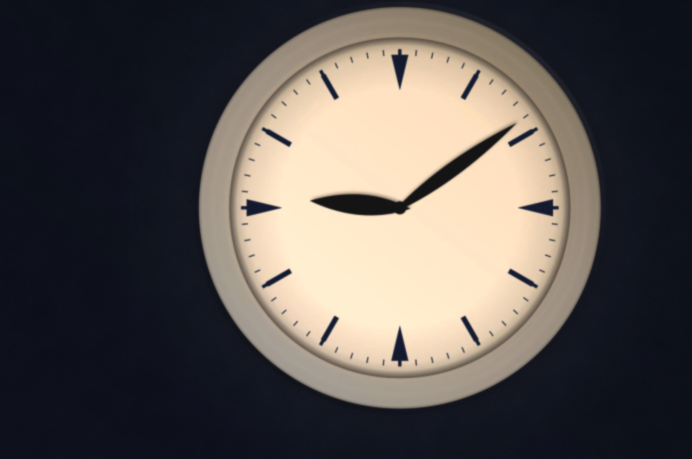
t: 9:09
